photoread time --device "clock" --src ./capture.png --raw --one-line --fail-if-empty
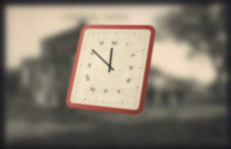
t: 11:51
